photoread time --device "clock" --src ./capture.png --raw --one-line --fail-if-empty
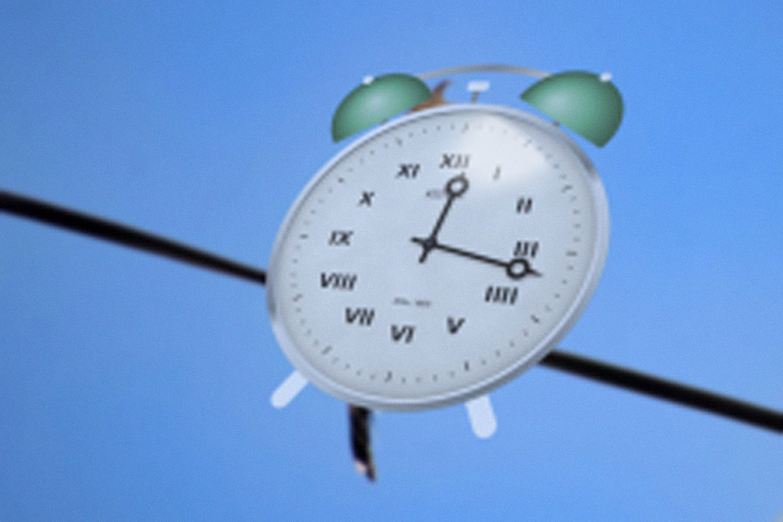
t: 12:17
